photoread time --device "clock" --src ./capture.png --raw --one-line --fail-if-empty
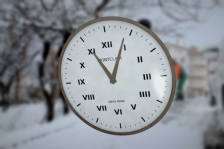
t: 11:04
